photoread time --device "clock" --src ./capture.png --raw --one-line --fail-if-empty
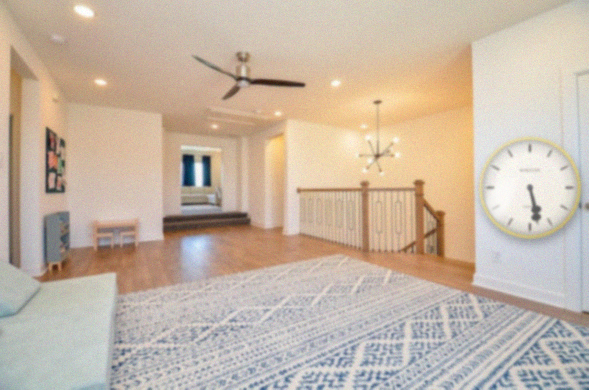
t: 5:28
